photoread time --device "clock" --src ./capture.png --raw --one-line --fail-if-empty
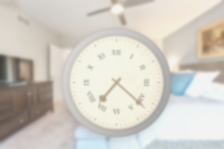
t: 7:22
